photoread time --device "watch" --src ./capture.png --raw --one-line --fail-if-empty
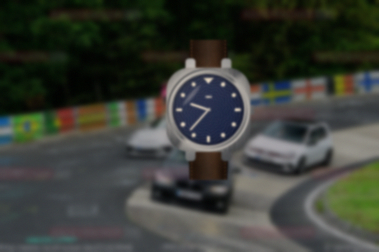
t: 9:37
